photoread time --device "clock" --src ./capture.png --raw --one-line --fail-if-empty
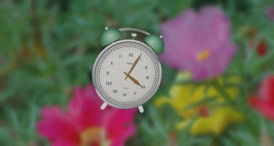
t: 4:04
